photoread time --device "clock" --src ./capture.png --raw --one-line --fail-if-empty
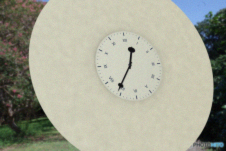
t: 12:36
